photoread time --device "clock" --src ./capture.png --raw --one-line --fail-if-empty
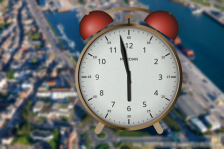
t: 5:58
